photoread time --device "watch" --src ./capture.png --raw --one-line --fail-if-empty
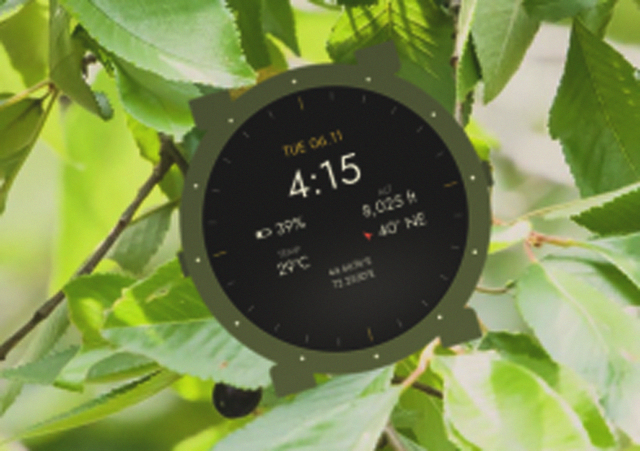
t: 4:15
